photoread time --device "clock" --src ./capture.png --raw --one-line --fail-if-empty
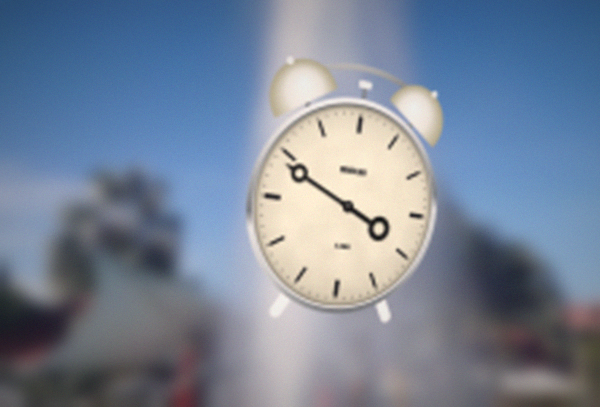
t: 3:49
